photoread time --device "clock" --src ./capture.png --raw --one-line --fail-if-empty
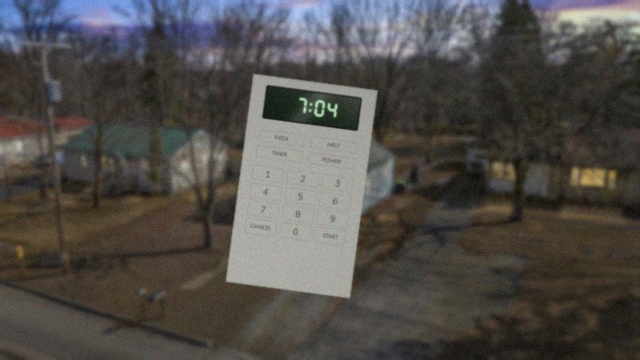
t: 7:04
